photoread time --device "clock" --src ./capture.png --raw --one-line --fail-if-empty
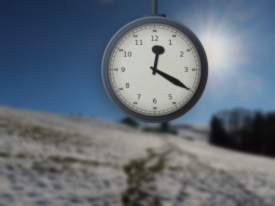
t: 12:20
